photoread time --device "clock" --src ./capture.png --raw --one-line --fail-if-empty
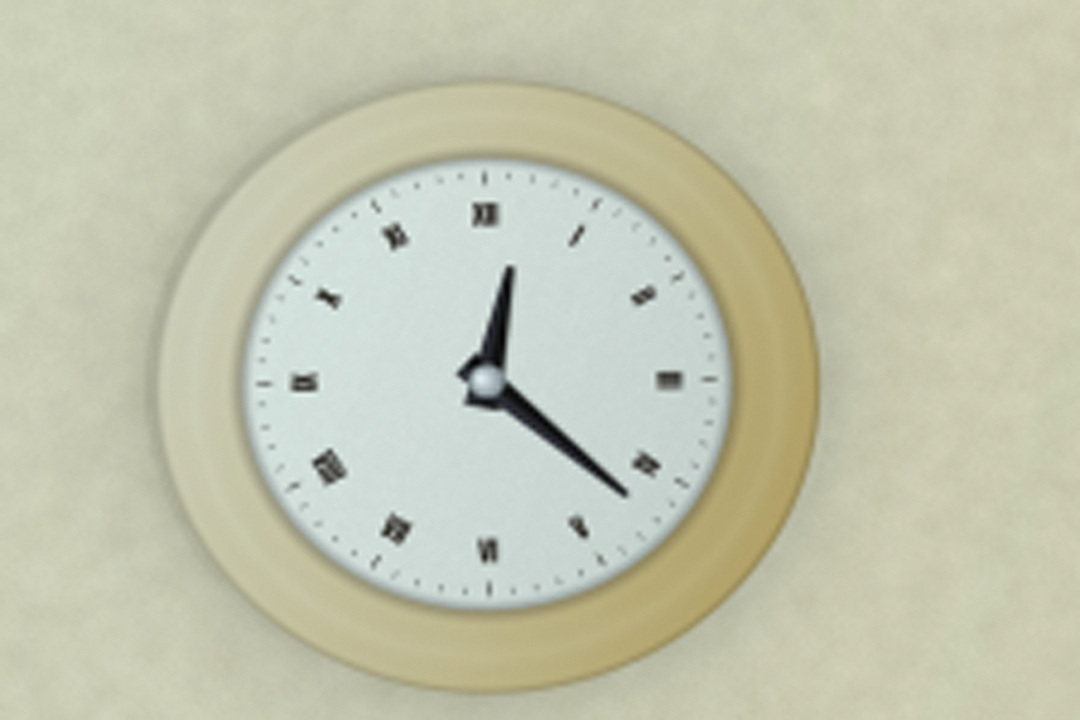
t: 12:22
